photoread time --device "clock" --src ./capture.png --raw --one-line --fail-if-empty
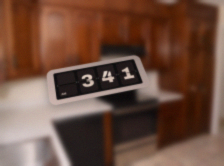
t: 3:41
